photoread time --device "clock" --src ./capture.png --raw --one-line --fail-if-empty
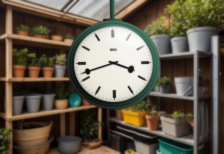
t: 3:42
